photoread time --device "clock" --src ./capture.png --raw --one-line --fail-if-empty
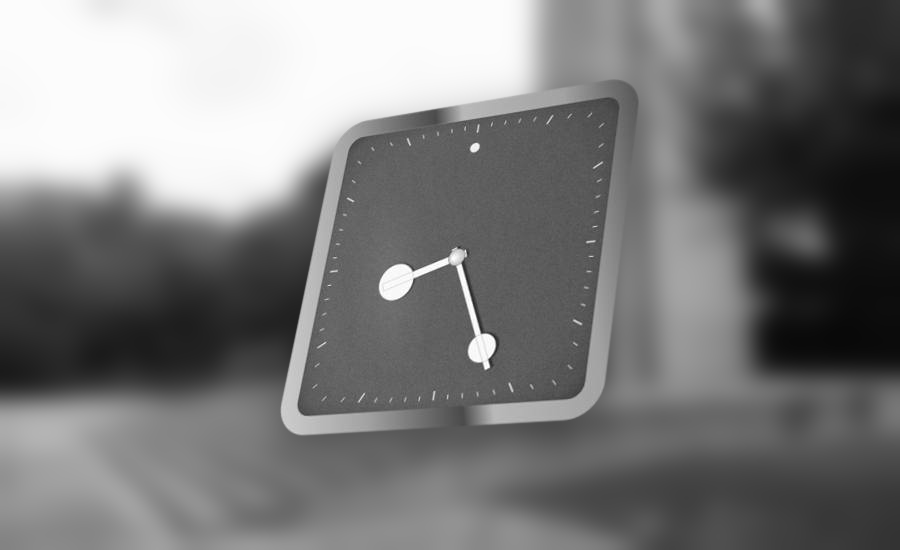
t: 8:26
